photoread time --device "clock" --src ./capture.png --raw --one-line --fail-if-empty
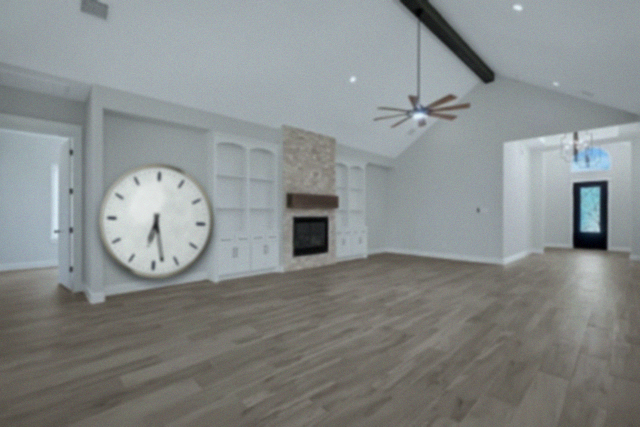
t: 6:28
